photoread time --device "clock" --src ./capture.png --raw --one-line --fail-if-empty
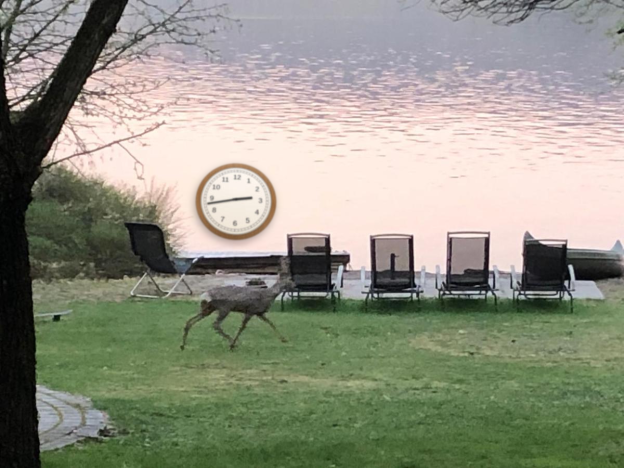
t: 2:43
